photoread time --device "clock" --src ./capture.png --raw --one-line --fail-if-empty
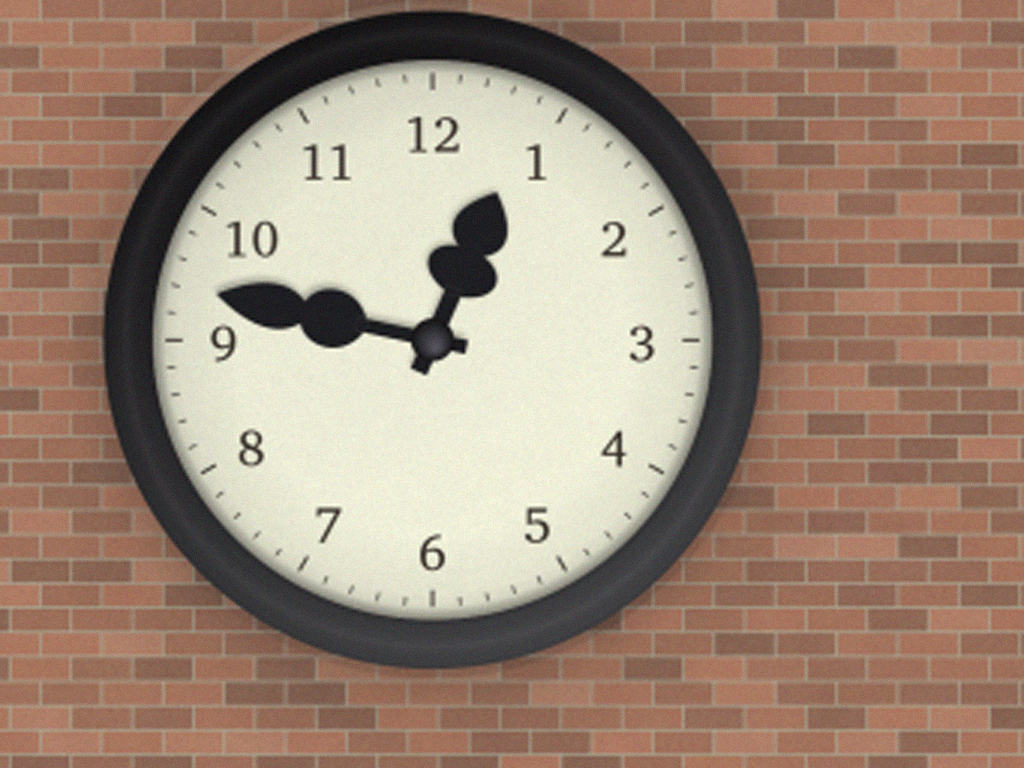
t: 12:47
